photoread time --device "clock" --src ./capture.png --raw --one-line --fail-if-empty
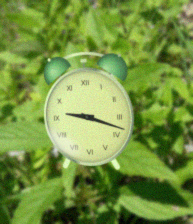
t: 9:18
